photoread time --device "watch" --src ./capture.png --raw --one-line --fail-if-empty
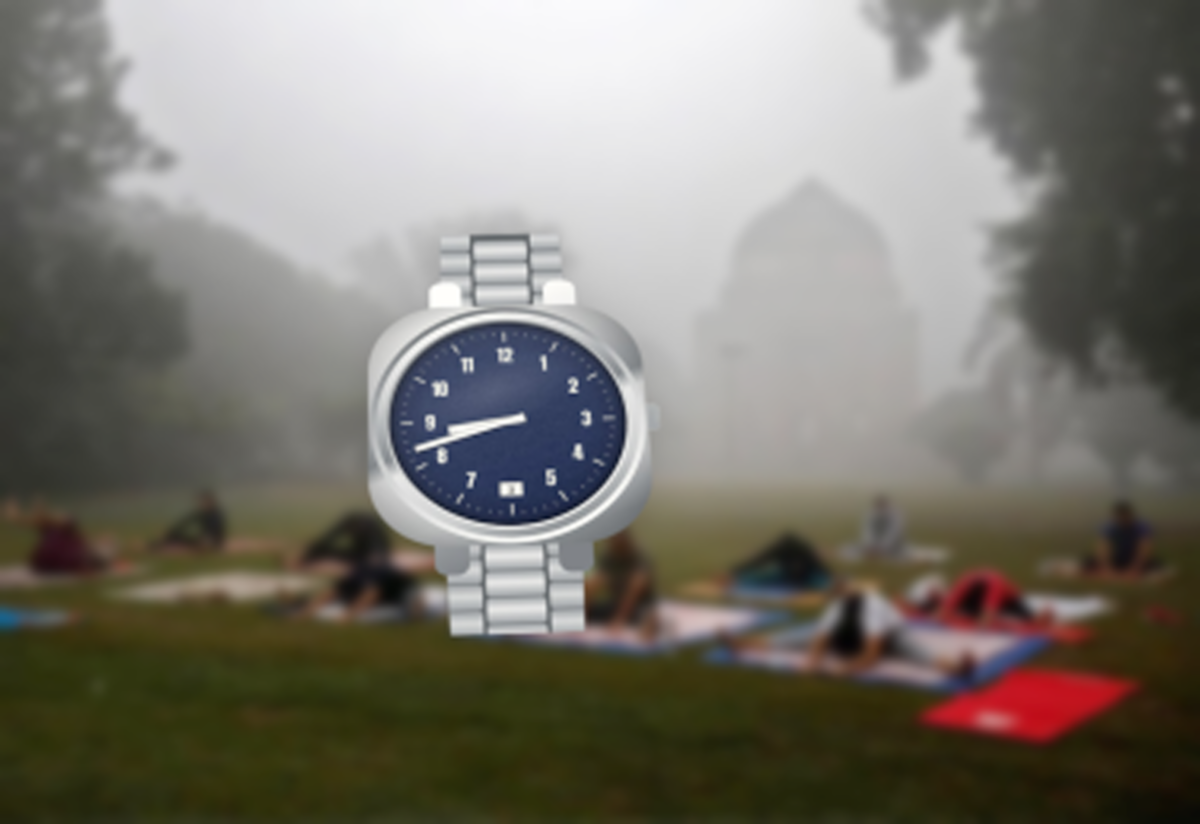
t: 8:42
